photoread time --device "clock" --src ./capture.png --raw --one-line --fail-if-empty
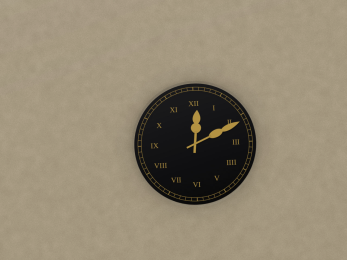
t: 12:11
